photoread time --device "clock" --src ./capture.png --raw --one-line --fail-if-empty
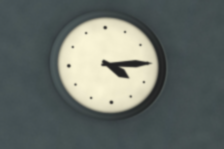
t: 4:15
